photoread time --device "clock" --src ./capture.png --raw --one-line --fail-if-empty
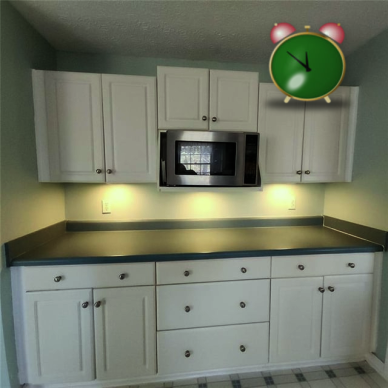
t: 11:52
